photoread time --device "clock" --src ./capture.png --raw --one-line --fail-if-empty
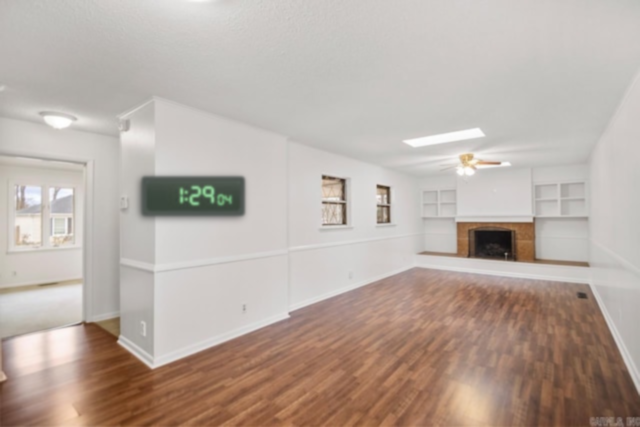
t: 1:29
